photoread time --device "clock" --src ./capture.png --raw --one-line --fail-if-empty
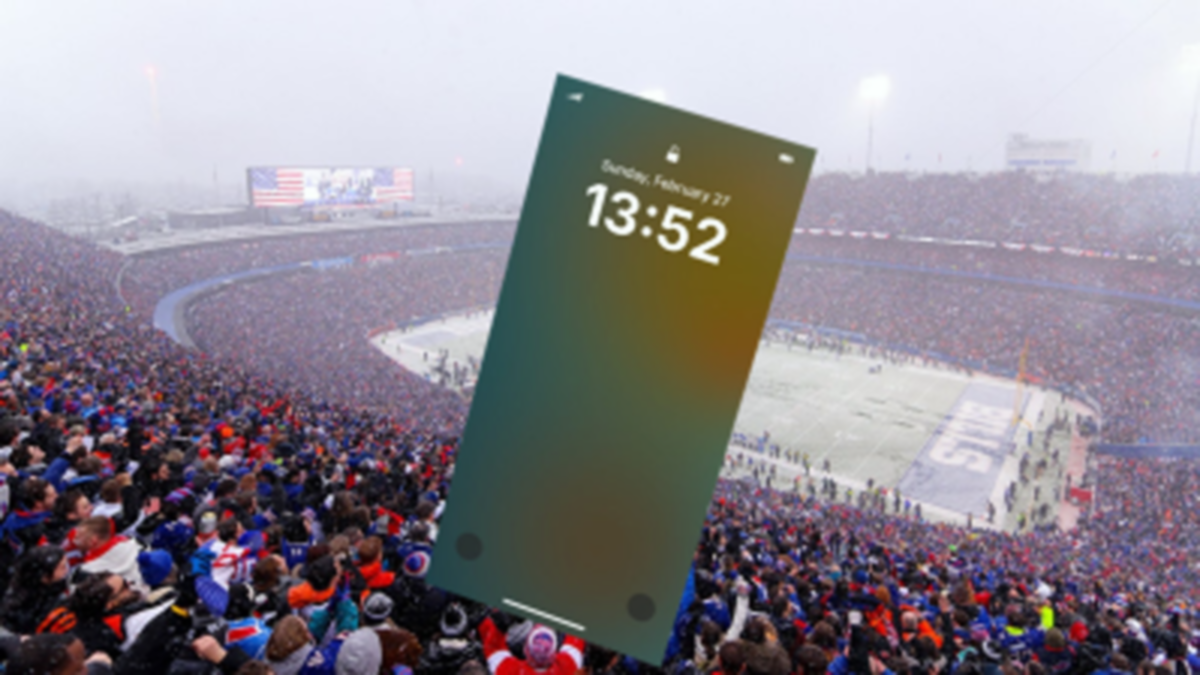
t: 13:52
